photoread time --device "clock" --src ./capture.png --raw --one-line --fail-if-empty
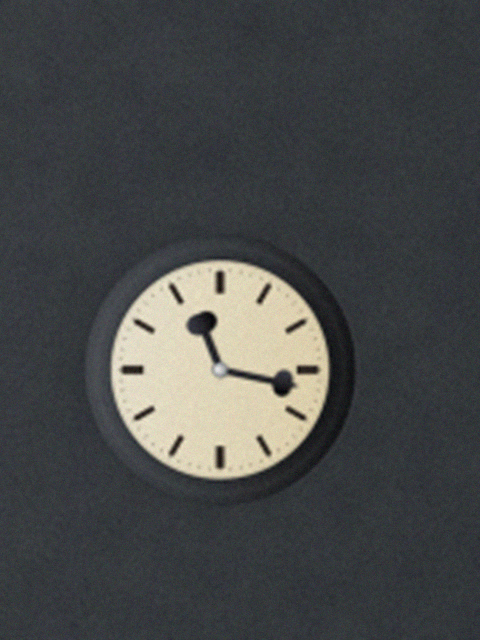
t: 11:17
